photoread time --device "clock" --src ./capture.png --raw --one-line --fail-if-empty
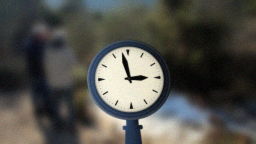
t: 2:58
